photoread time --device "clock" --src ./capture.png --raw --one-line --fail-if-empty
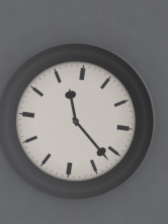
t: 11:22
